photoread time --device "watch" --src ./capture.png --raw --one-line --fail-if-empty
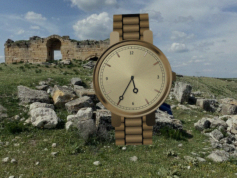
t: 5:35
